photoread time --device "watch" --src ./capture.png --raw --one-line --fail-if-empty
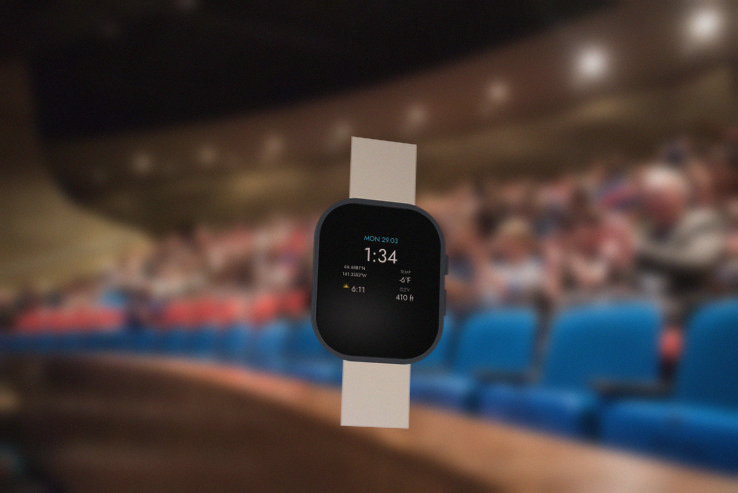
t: 1:34
